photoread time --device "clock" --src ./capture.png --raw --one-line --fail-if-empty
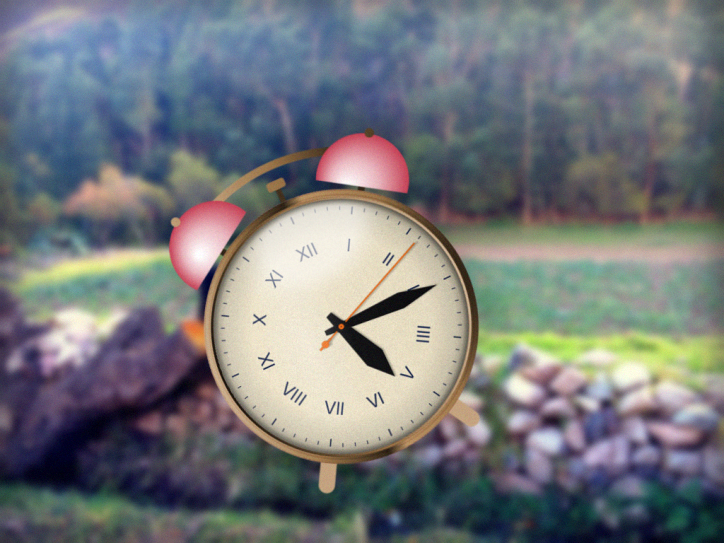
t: 5:15:11
